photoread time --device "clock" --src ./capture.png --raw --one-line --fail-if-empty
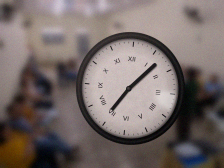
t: 7:07
